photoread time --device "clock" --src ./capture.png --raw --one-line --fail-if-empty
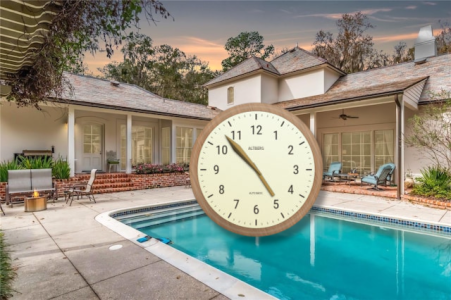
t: 4:53
